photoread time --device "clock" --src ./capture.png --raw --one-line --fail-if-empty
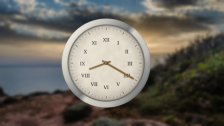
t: 8:20
